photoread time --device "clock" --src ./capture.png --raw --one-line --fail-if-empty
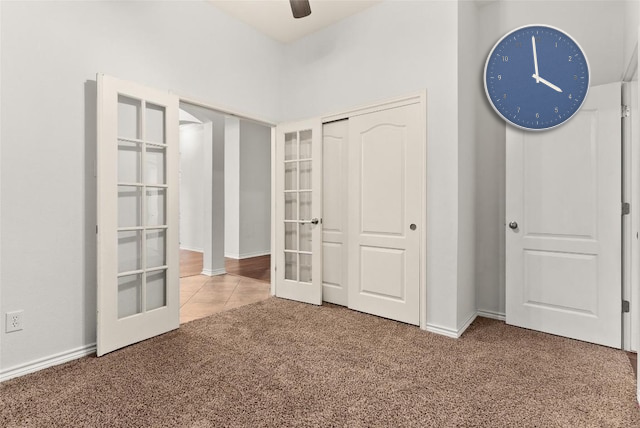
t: 3:59
